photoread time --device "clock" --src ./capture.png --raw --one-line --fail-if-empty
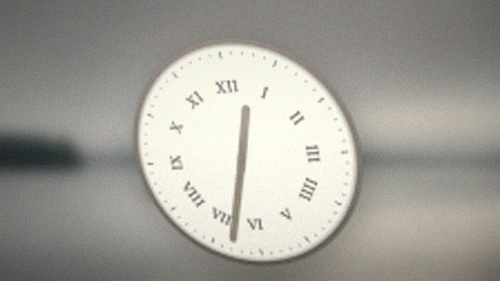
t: 12:33
